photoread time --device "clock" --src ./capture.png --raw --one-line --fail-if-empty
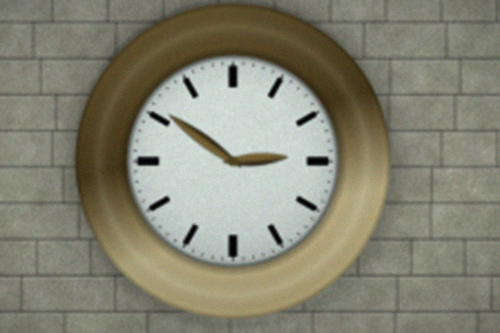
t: 2:51
